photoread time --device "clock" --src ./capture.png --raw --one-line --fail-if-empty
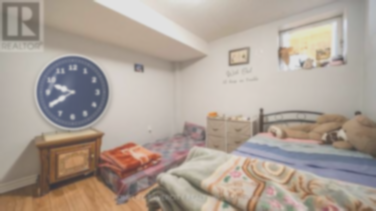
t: 9:40
